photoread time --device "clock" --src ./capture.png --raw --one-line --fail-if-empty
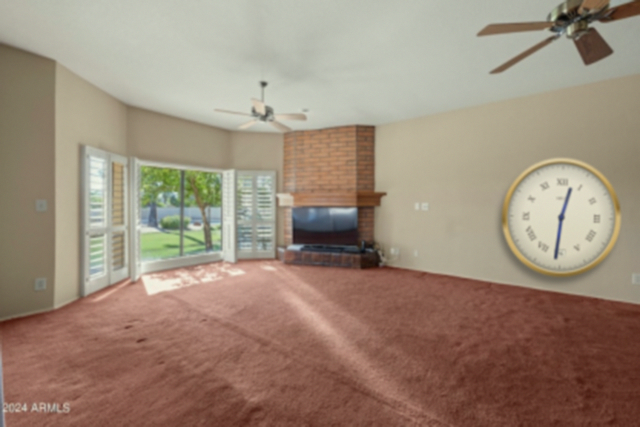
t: 12:31
